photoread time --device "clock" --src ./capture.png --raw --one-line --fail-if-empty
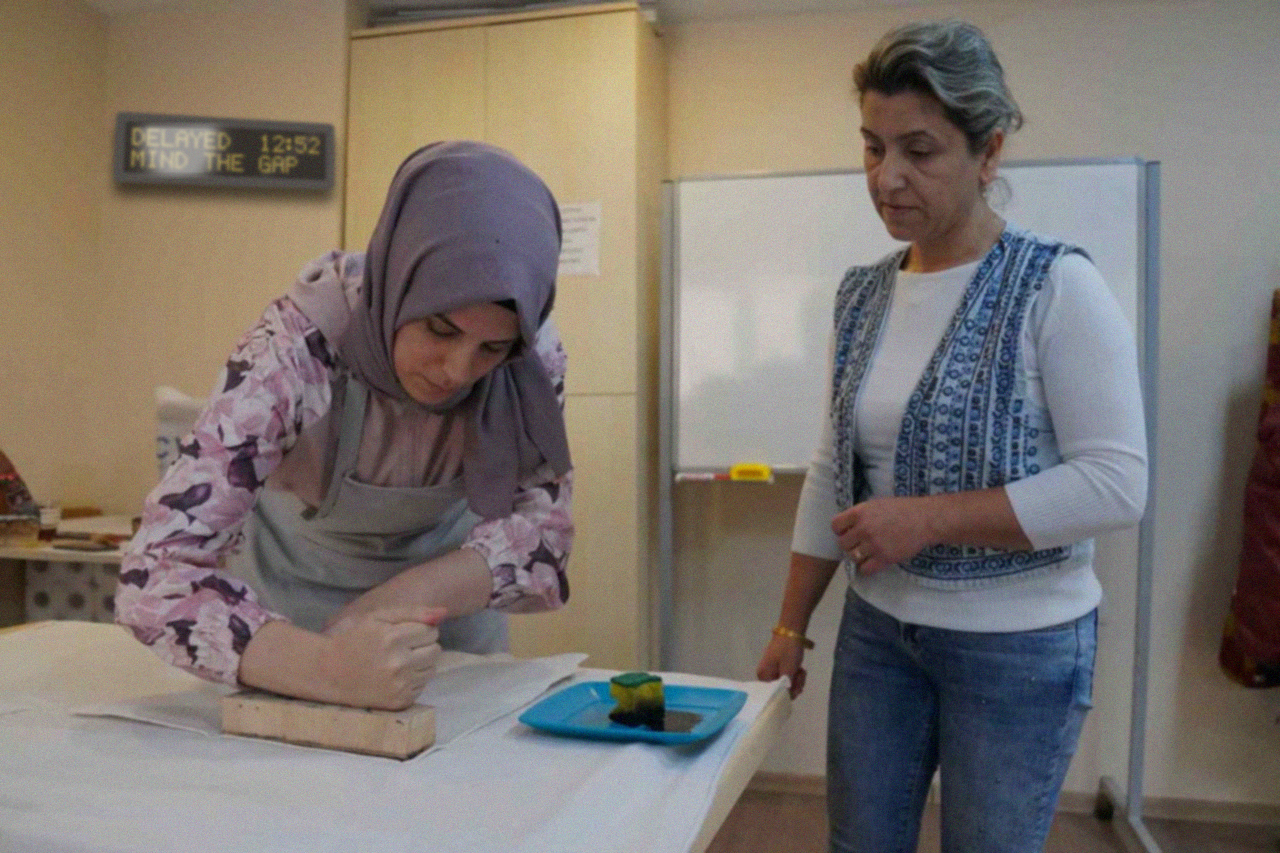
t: 12:52
